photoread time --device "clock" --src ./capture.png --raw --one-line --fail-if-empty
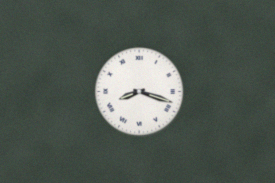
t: 8:18
